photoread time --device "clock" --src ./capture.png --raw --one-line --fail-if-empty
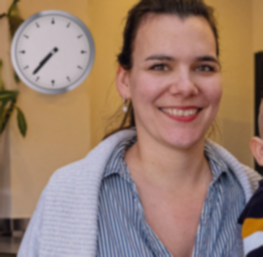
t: 7:37
